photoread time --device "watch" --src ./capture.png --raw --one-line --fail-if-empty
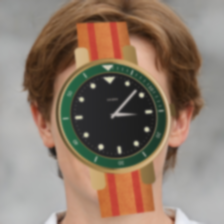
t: 3:08
